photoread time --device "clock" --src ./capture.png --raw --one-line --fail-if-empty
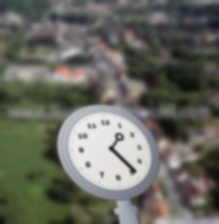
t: 1:24
